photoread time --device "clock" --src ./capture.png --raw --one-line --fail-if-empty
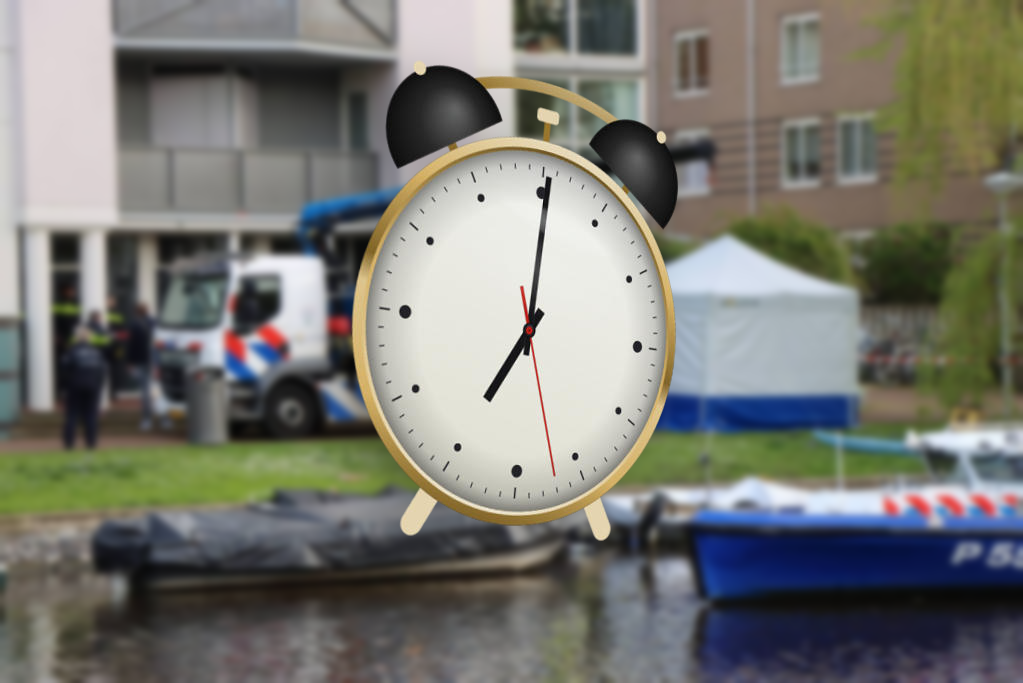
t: 7:00:27
